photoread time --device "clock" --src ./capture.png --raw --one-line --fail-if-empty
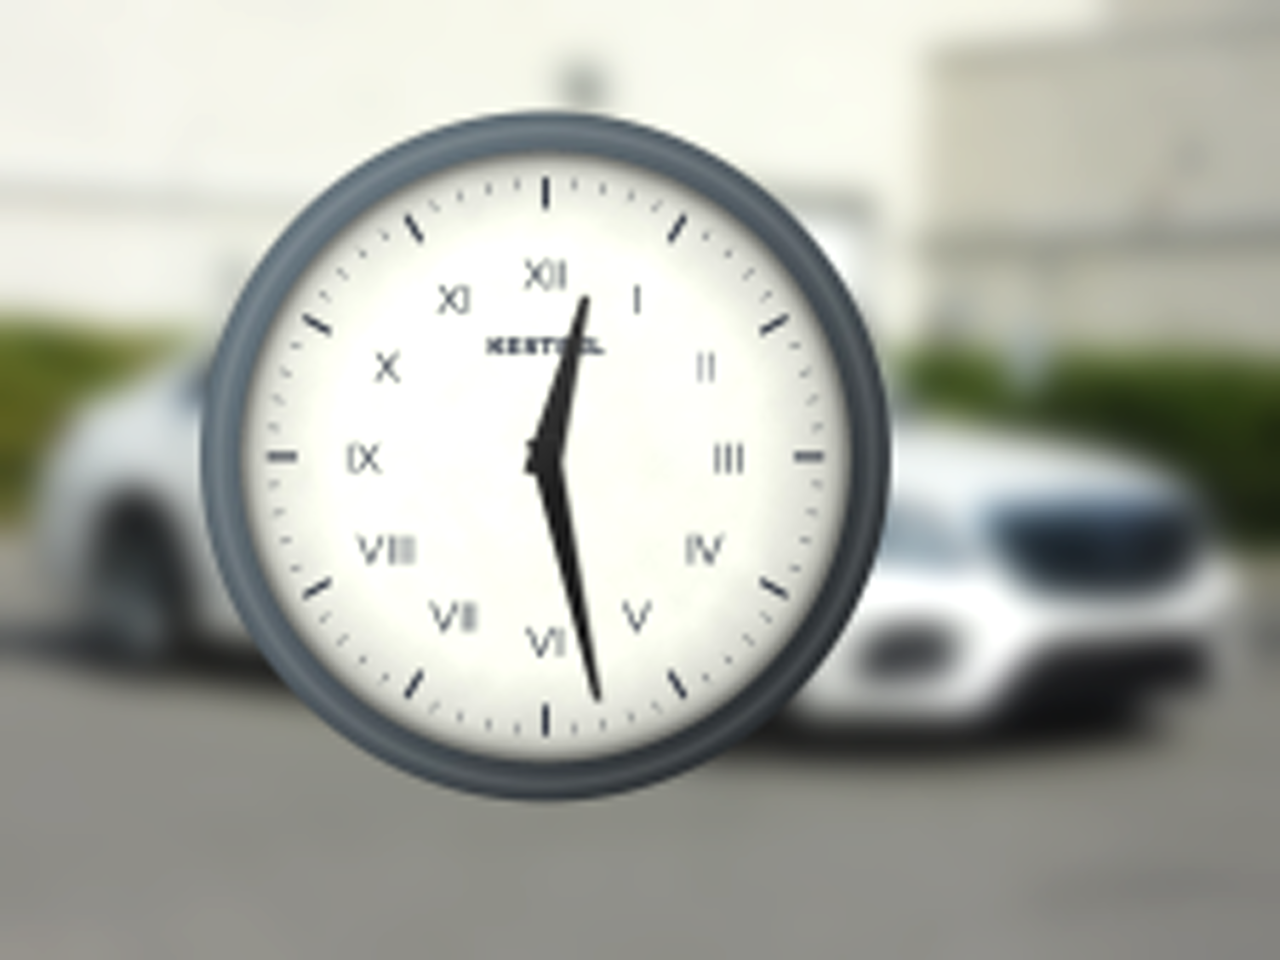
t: 12:28
